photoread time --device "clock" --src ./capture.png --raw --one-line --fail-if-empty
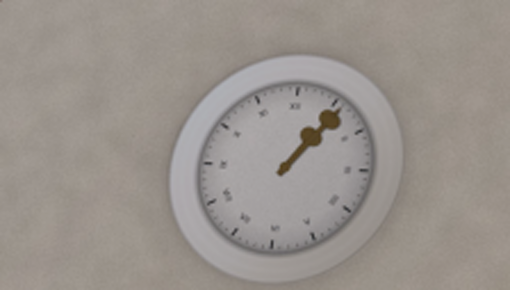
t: 1:06
